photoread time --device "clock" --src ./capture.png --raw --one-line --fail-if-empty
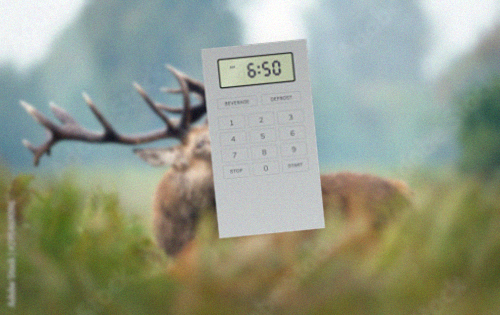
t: 6:50
